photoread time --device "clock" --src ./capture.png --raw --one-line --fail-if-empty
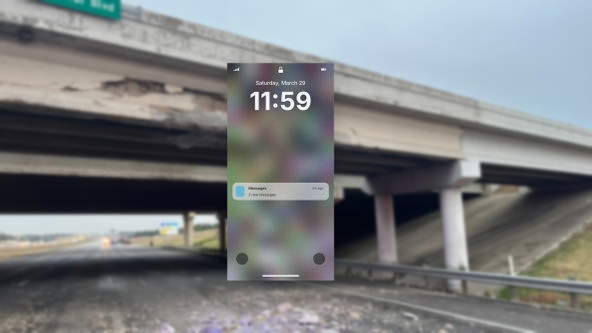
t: 11:59
